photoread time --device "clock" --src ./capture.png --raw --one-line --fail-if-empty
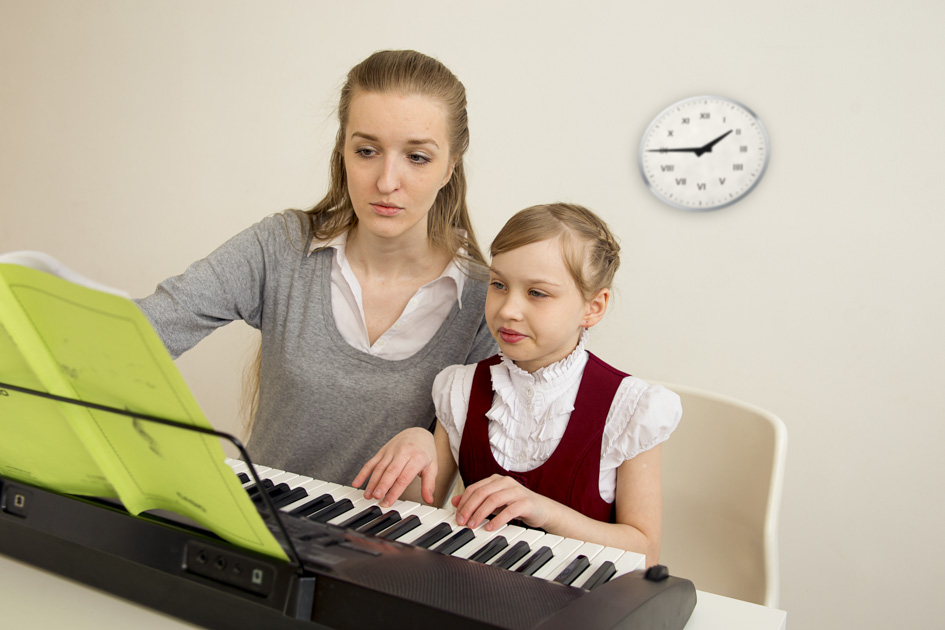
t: 1:45
